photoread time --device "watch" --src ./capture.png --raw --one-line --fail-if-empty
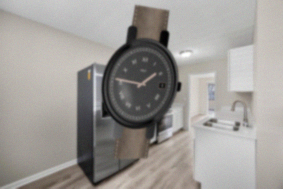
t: 1:46
